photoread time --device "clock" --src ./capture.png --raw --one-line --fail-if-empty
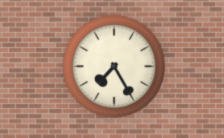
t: 7:25
